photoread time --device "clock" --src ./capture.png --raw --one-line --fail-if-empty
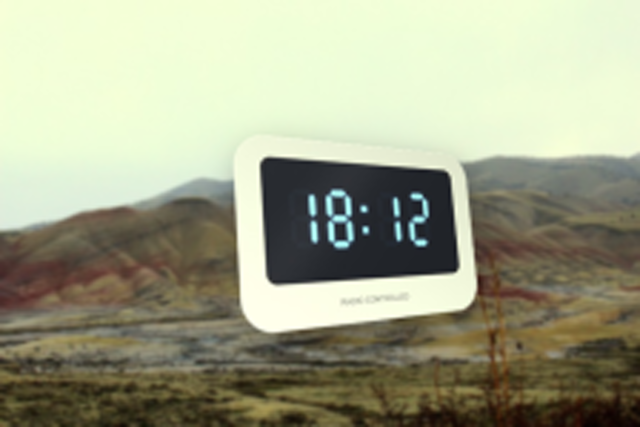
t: 18:12
